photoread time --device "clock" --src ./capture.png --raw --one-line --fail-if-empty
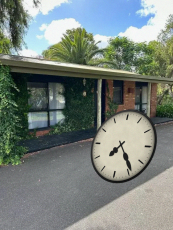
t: 7:24
